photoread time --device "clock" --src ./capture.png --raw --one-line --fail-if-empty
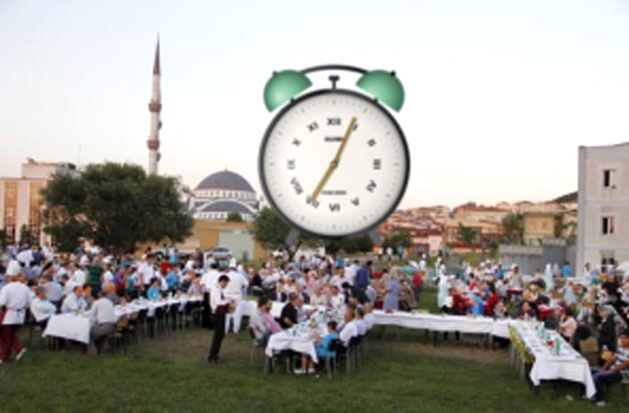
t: 7:04
